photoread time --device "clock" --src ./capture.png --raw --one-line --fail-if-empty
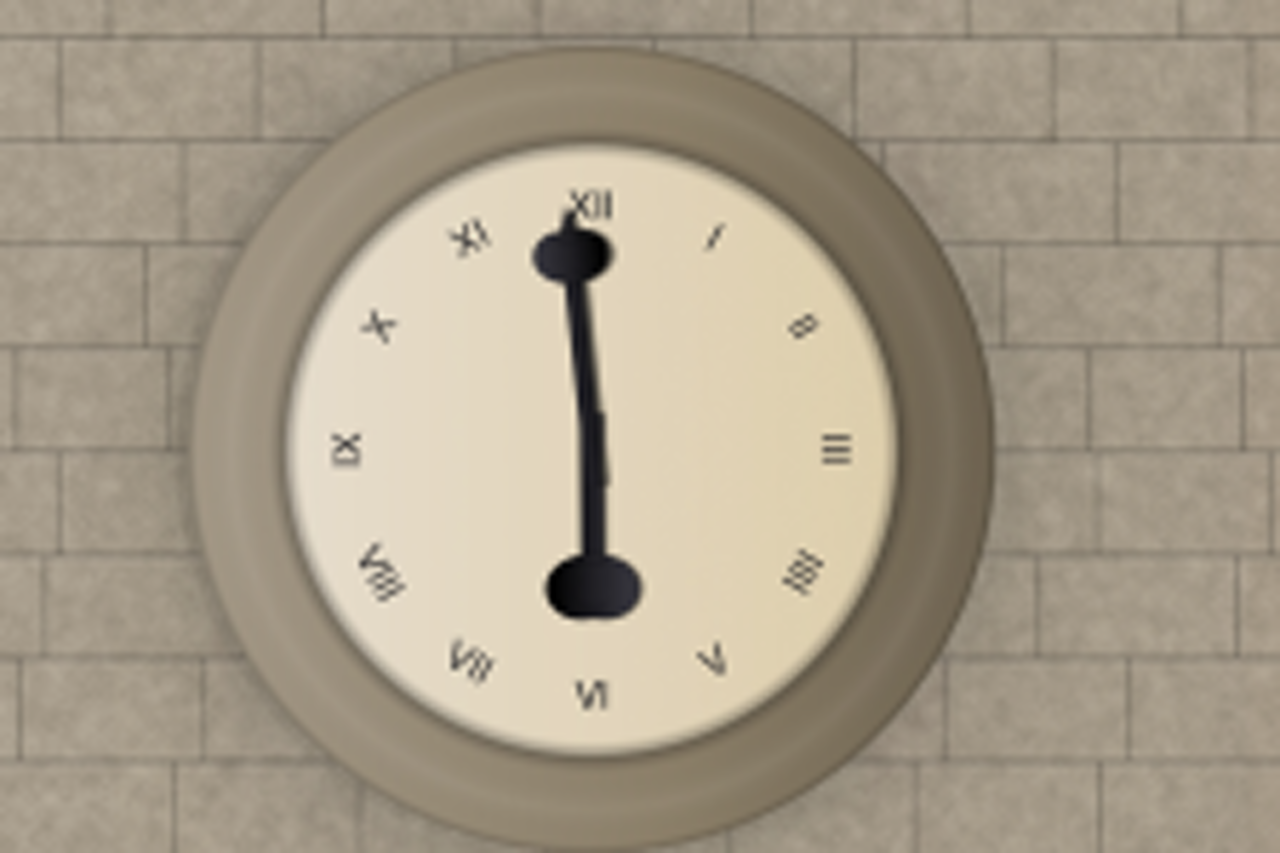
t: 5:59
